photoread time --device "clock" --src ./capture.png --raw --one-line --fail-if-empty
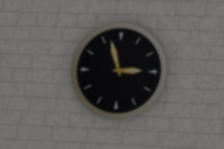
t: 2:57
